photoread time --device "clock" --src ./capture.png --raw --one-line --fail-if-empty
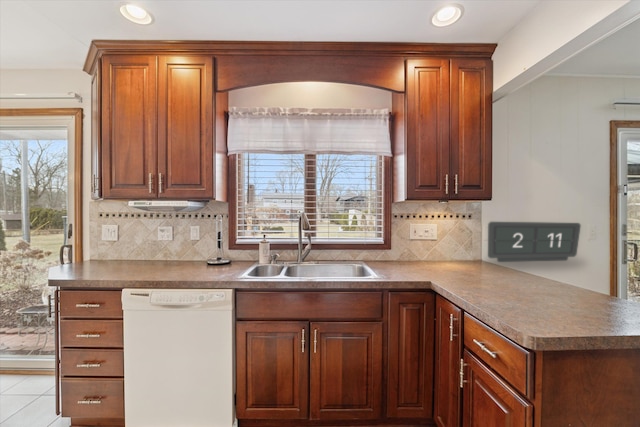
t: 2:11
